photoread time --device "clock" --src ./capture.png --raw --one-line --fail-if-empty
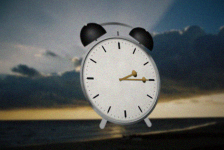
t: 2:15
